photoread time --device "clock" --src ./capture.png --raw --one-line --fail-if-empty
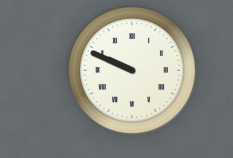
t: 9:49
